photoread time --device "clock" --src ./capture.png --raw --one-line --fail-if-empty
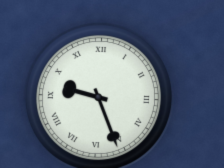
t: 9:26
